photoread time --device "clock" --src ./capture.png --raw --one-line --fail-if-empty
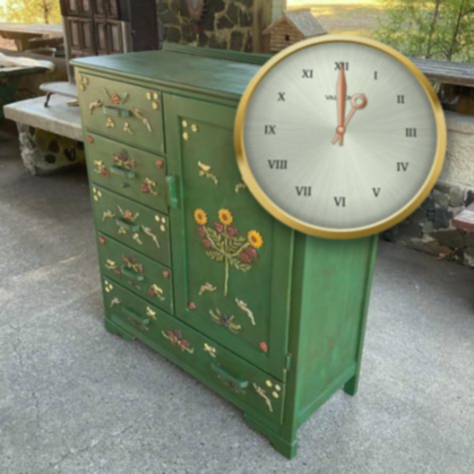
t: 1:00
